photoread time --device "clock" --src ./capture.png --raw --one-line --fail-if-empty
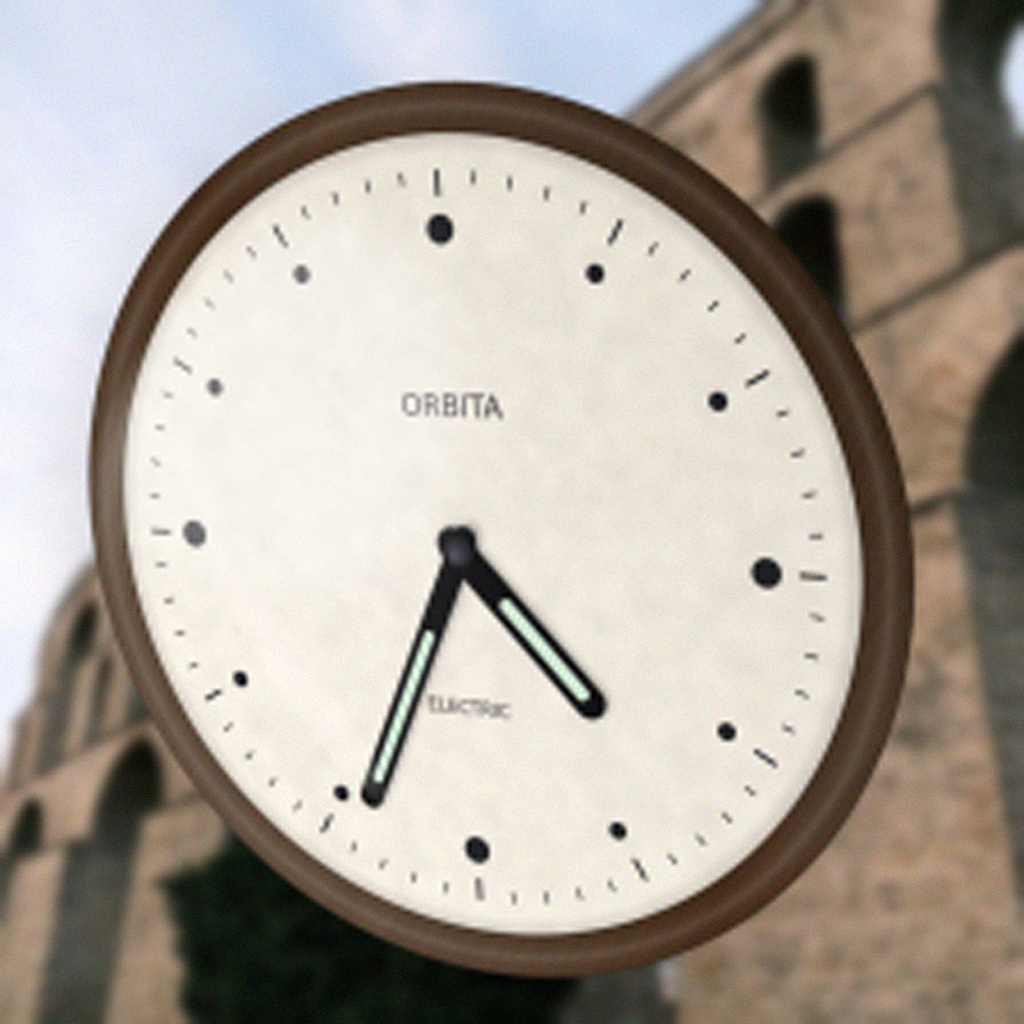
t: 4:34
